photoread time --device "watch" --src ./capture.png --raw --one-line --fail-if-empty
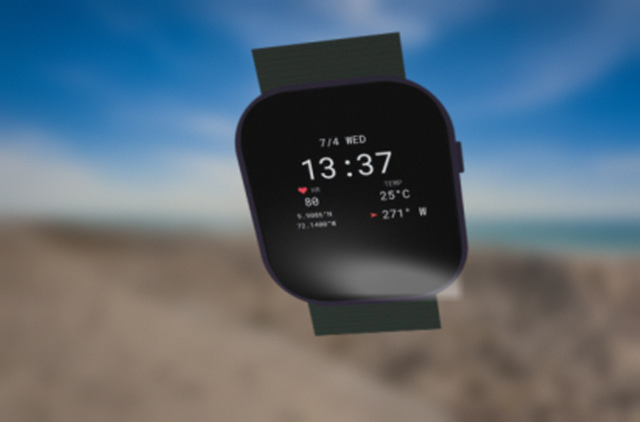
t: 13:37
